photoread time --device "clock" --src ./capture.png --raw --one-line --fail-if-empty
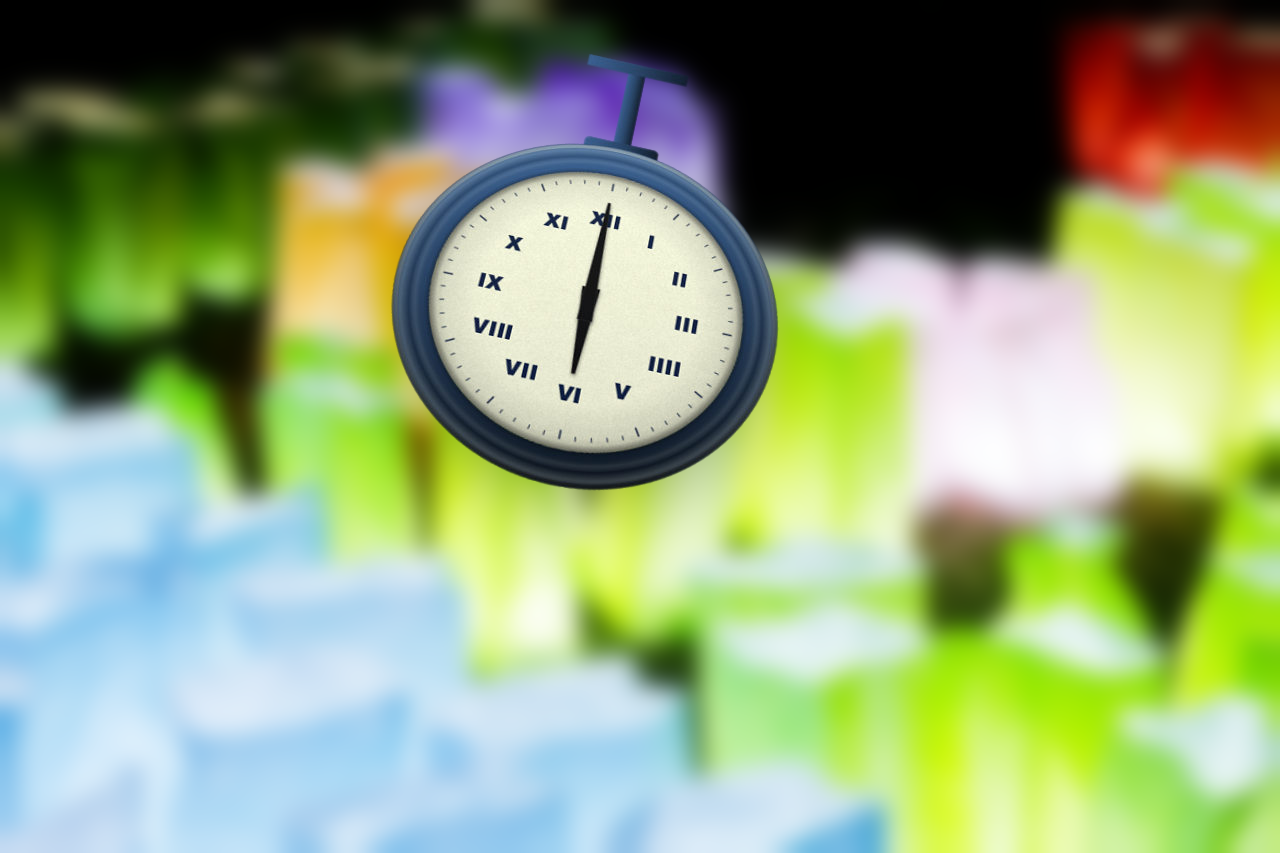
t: 6:00
